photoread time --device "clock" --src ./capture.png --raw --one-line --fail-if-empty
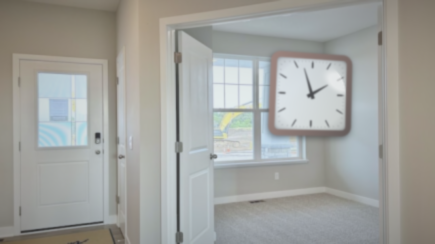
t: 1:57
